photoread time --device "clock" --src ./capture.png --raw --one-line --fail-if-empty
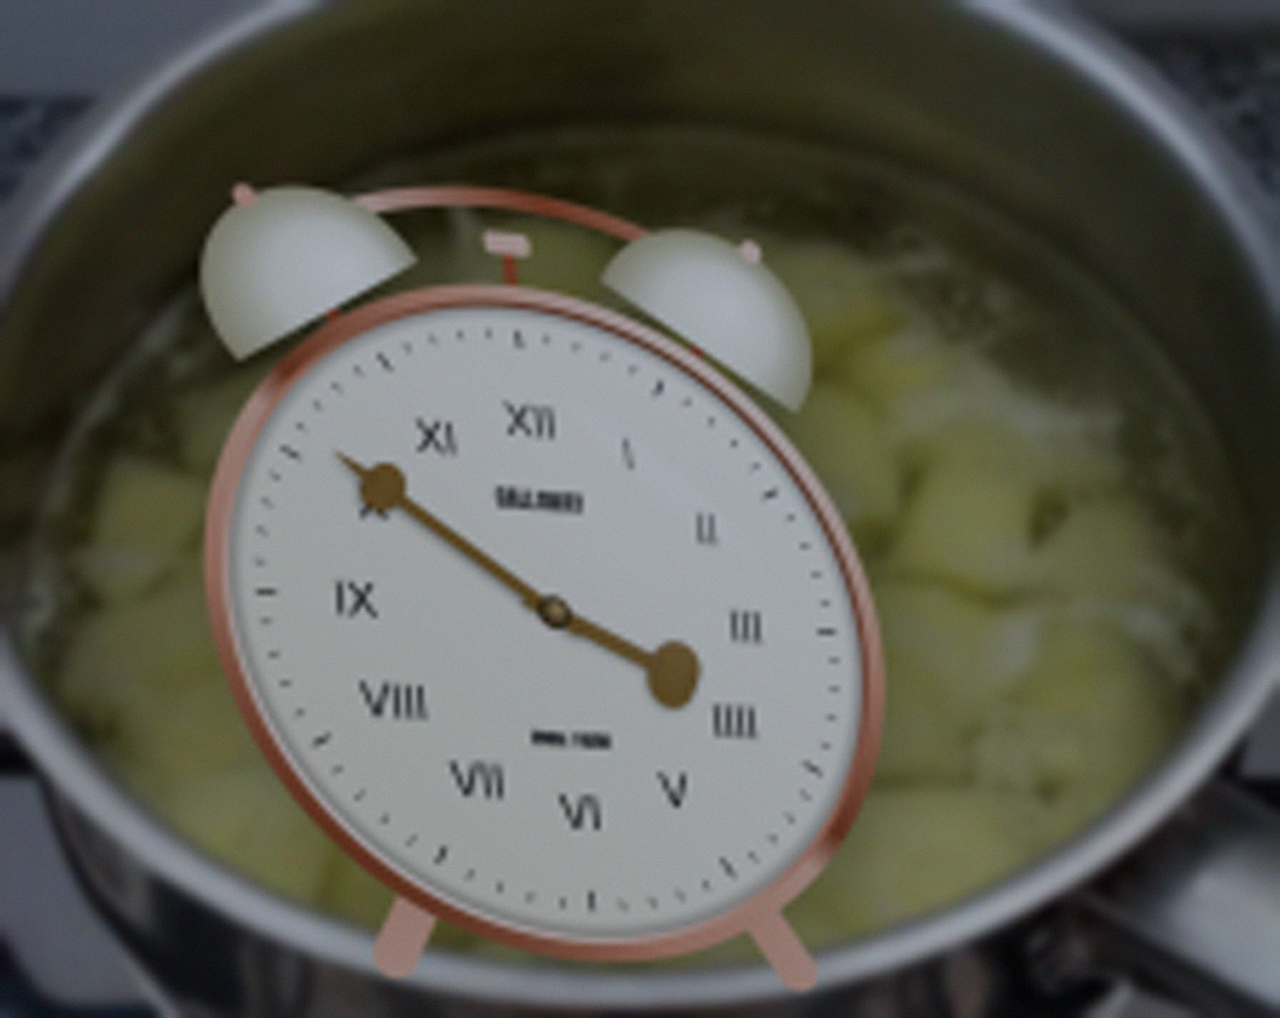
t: 3:51
